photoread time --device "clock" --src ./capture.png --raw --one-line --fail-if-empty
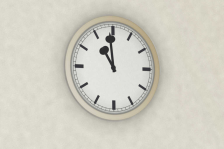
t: 10:59
